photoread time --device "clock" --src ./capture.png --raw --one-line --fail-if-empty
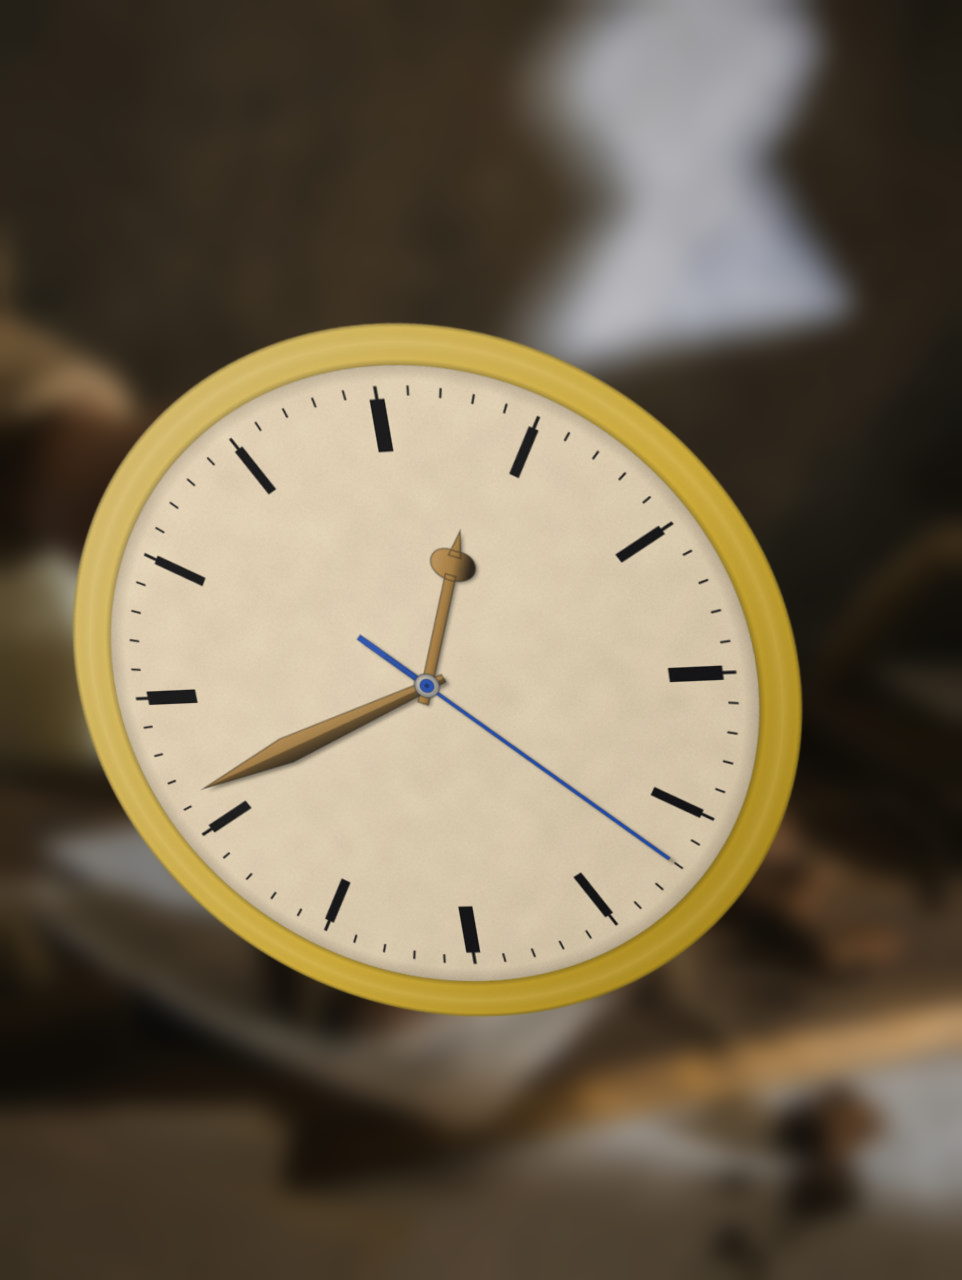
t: 12:41:22
